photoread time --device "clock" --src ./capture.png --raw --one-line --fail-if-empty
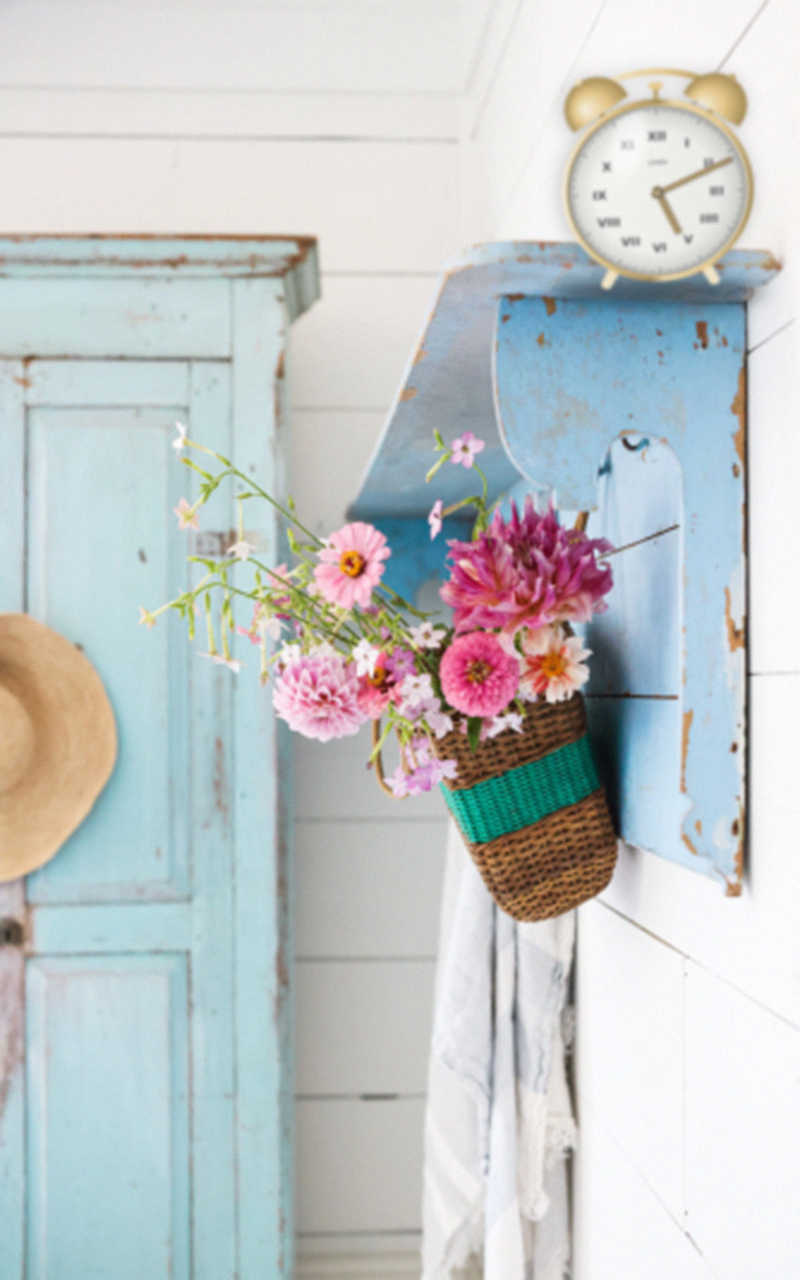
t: 5:11
